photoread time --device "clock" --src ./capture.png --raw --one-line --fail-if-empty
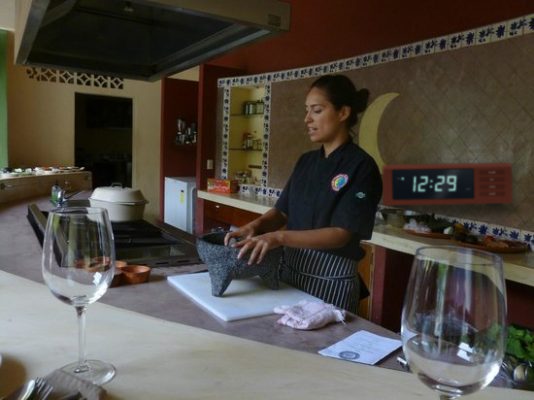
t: 12:29
